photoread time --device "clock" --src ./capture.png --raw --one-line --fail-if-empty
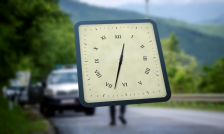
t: 12:33
